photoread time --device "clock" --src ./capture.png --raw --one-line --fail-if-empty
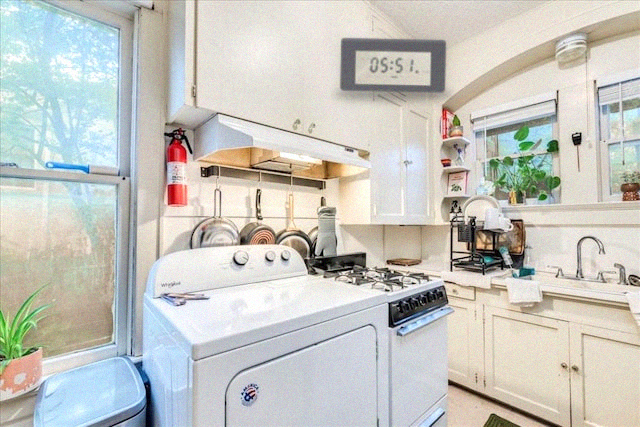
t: 5:51
